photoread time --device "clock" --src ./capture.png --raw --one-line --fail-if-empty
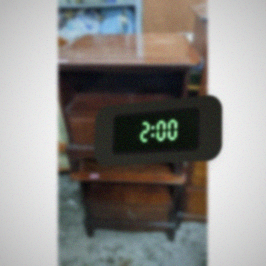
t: 2:00
